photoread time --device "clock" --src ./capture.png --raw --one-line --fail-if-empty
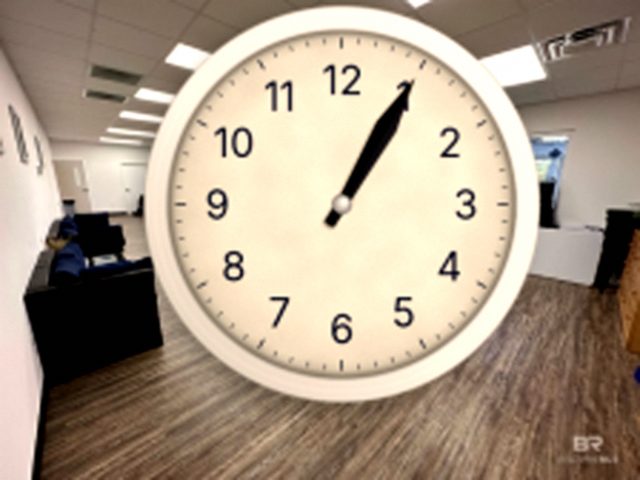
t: 1:05
